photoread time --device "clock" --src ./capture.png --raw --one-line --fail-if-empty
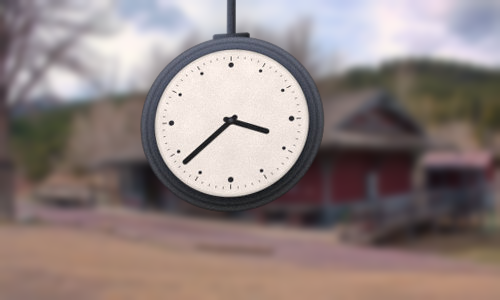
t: 3:38
